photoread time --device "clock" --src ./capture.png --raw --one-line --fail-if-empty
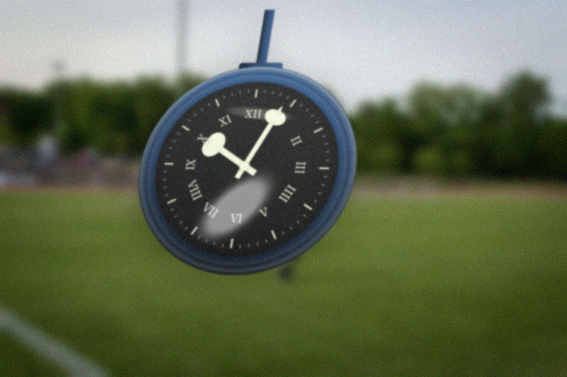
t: 10:04
